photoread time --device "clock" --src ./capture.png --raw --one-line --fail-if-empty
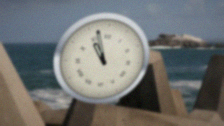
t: 10:57
